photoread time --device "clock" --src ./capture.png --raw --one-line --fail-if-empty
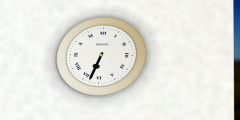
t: 6:33
